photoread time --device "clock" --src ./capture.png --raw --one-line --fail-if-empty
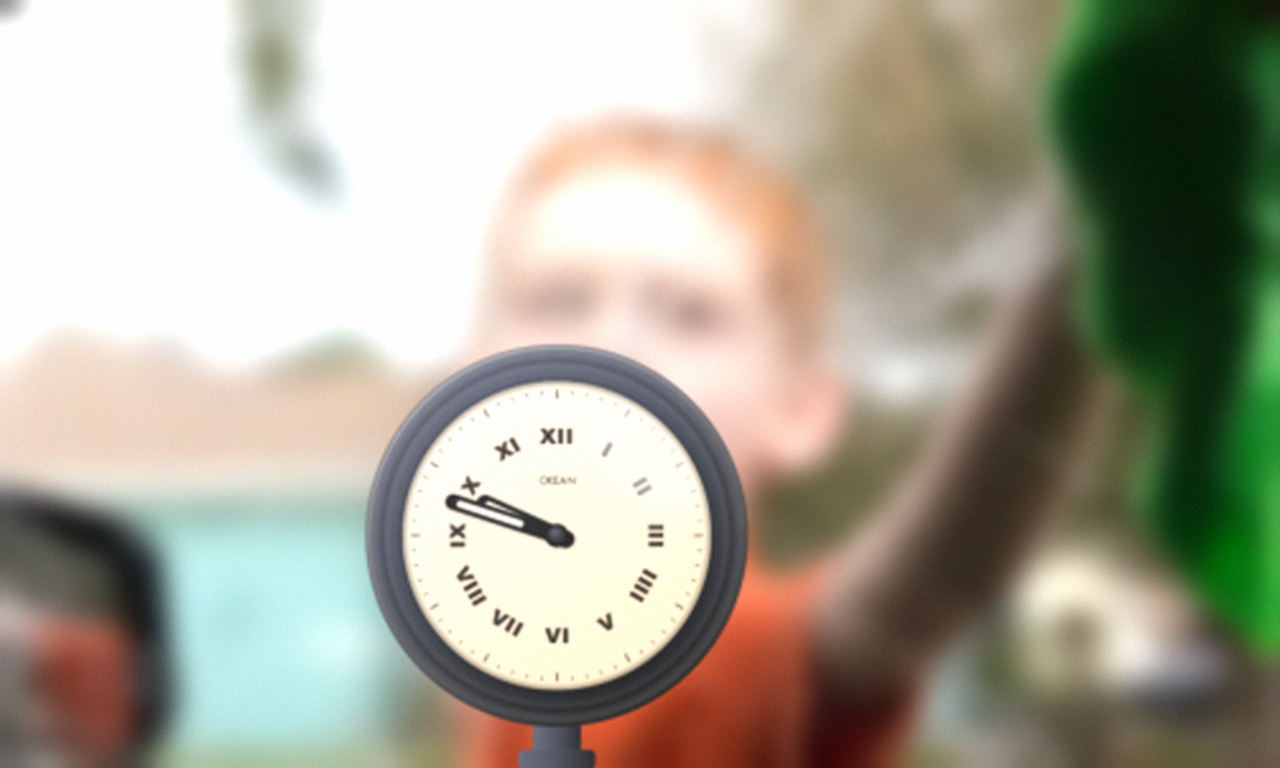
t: 9:48
